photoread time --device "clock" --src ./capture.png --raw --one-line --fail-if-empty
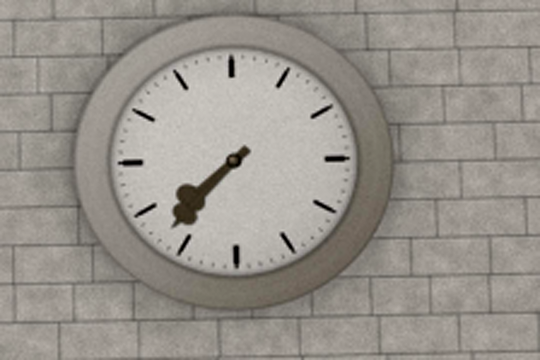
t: 7:37
